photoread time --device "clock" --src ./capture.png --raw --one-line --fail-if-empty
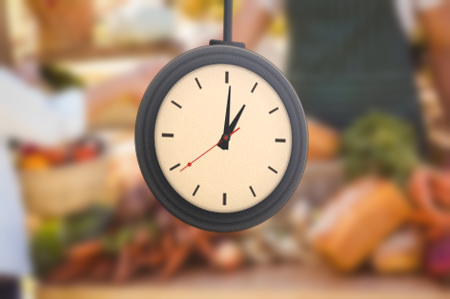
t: 1:00:39
